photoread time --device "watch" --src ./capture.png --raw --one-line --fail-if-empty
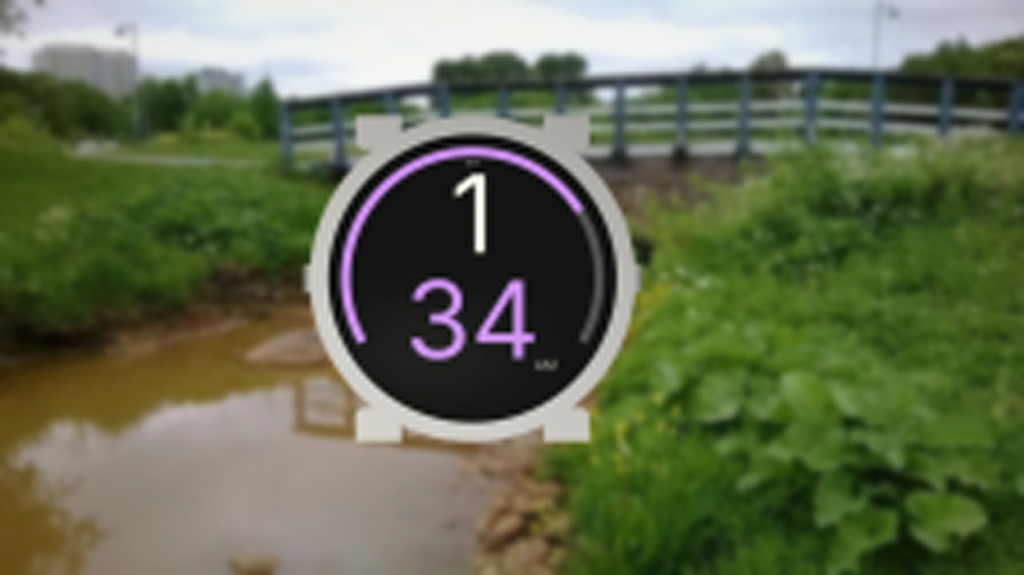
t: 1:34
